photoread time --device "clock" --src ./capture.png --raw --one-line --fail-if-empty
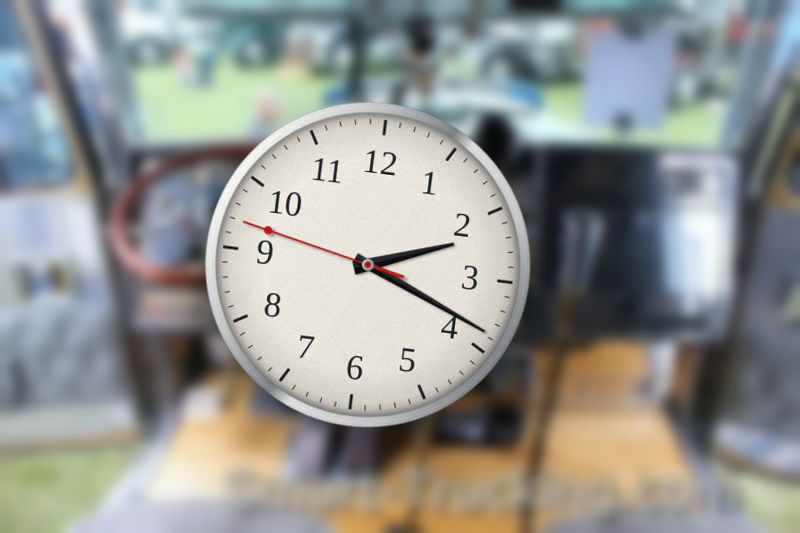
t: 2:18:47
